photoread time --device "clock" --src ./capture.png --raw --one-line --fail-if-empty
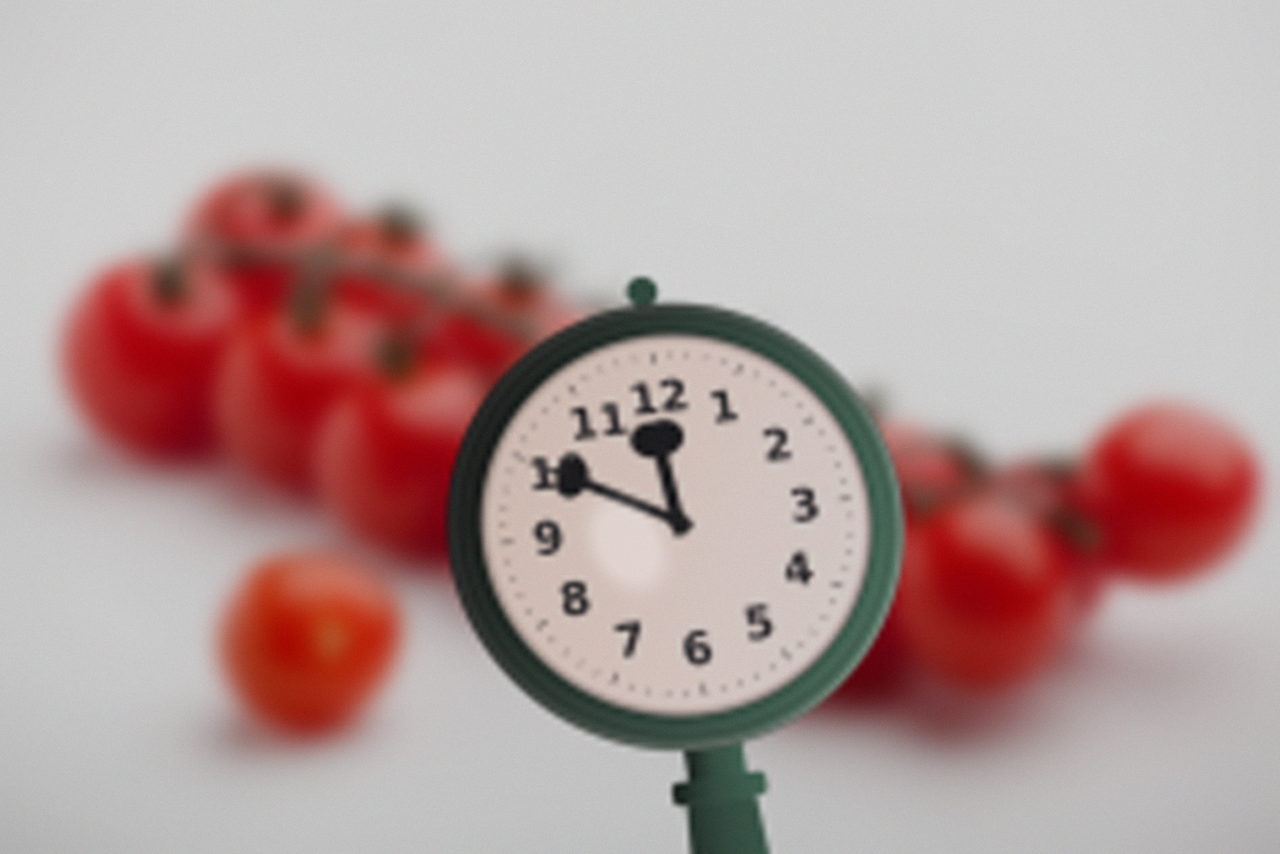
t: 11:50
